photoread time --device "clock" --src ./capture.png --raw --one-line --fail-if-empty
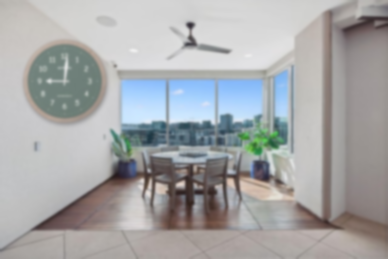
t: 9:01
